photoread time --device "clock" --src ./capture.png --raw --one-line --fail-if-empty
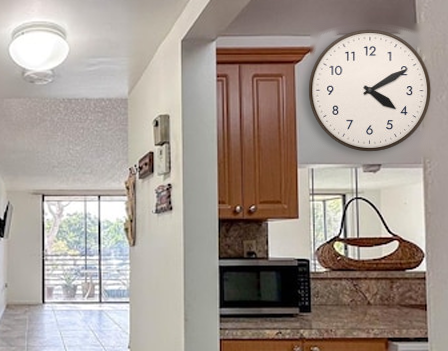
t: 4:10
